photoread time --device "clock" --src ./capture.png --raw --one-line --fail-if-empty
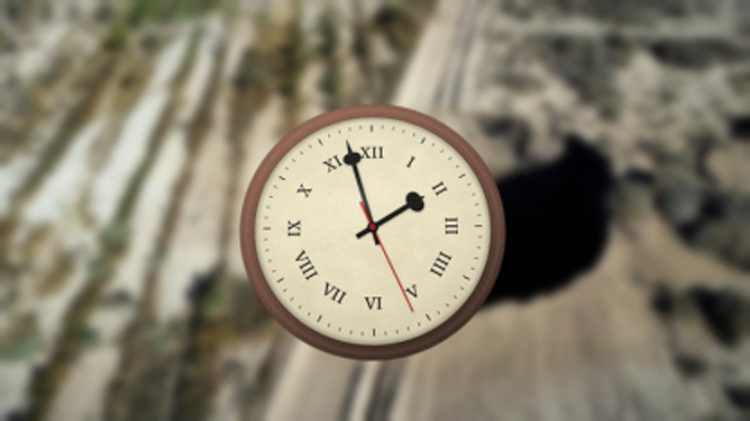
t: 1:57:26
